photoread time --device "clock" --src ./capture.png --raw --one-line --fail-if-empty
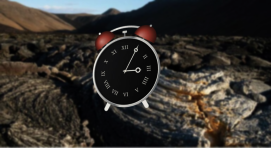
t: 3:05
